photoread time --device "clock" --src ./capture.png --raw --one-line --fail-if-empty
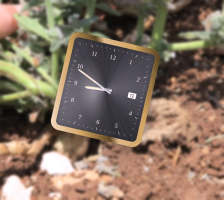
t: 8:49
